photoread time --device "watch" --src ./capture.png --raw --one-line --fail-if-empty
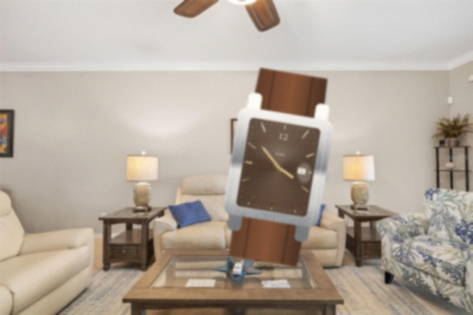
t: 3:52
